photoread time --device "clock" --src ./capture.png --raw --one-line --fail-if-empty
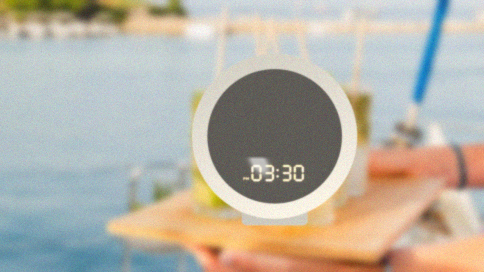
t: 3:30
